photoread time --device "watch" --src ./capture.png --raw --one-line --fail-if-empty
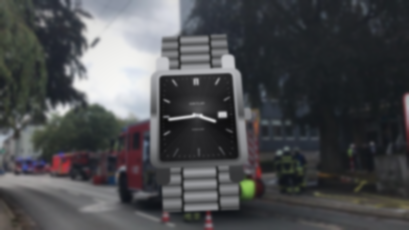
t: 3:44
